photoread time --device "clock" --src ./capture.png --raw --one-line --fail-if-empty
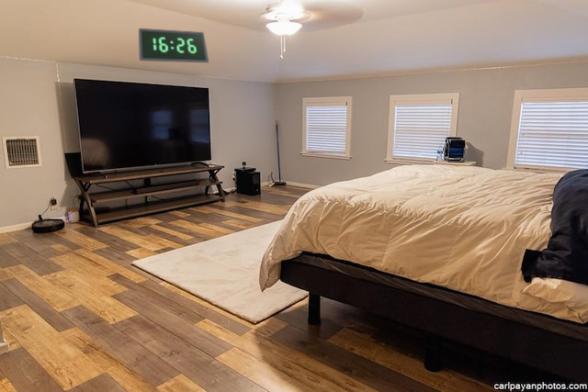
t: 16:26
